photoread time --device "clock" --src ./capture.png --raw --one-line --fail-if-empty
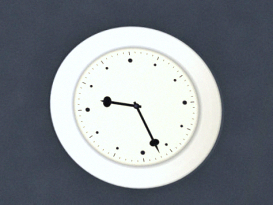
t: 9:27
